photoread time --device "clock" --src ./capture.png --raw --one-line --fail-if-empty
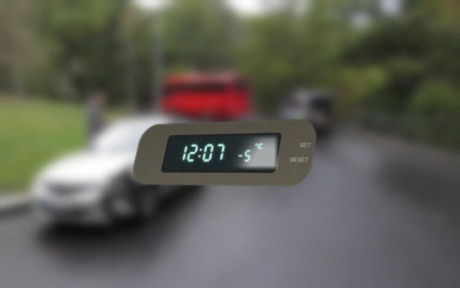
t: 12:07
